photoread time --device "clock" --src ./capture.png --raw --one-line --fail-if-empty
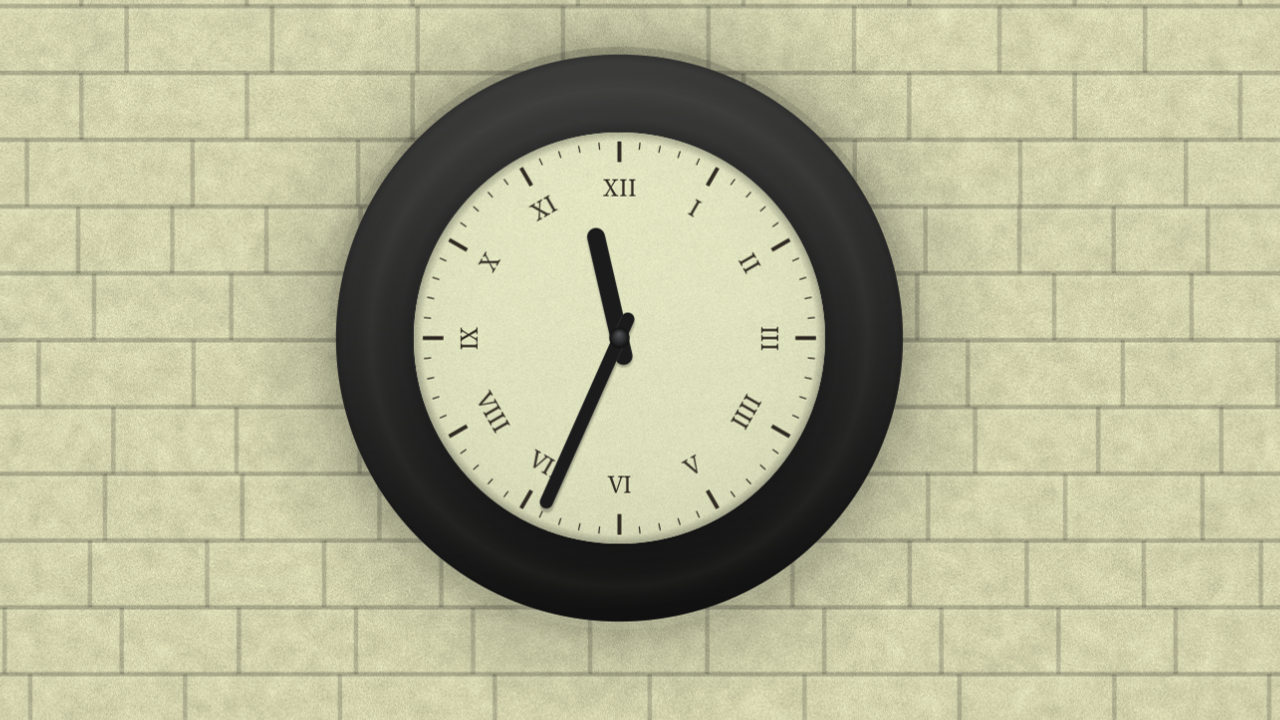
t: 11:34
